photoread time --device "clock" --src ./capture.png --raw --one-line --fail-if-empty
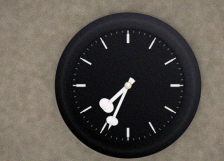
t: 7:34
